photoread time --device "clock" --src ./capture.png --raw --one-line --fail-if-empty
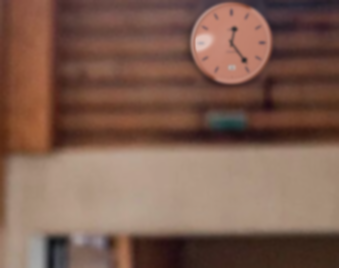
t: 12:24
